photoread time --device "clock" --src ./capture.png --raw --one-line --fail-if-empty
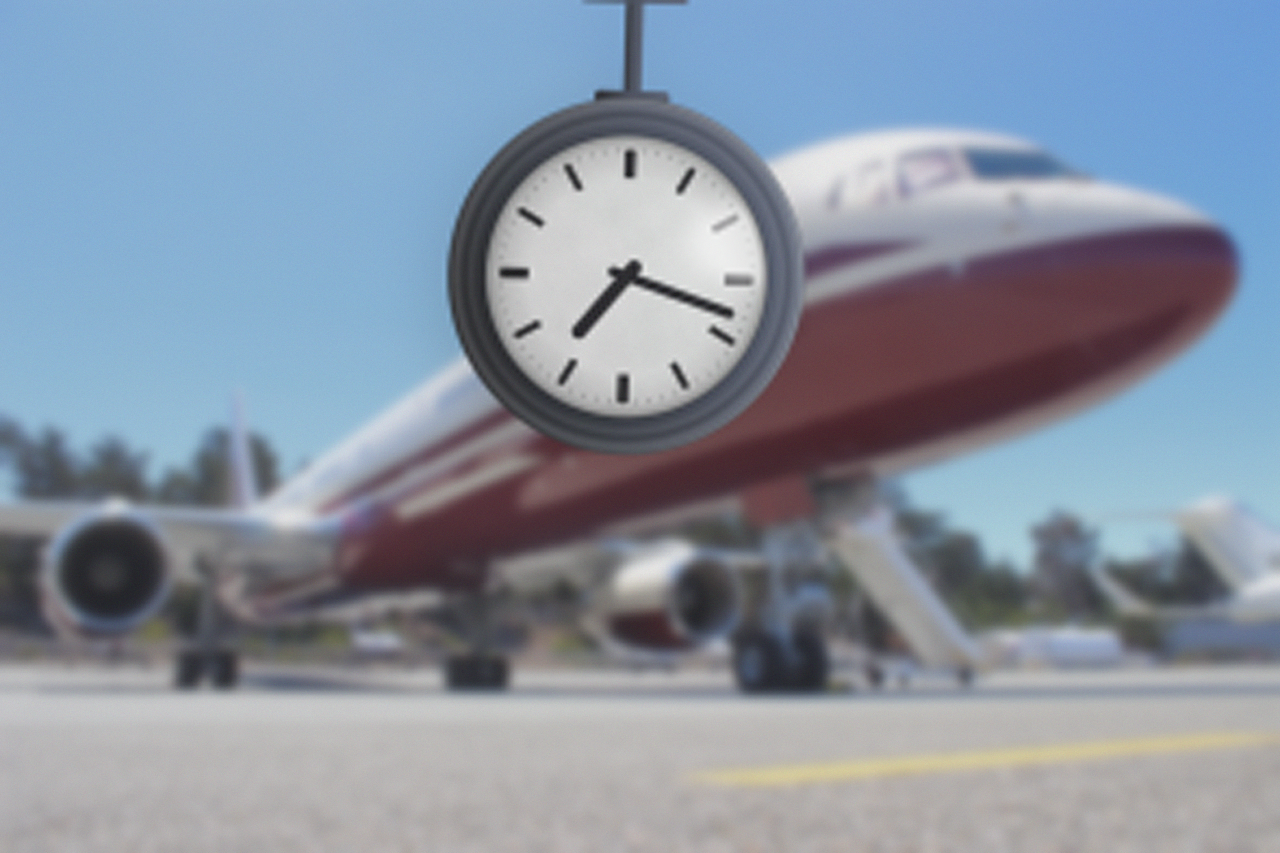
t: 7:18
